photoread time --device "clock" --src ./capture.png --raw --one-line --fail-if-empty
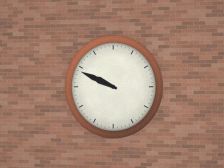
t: 9:49
